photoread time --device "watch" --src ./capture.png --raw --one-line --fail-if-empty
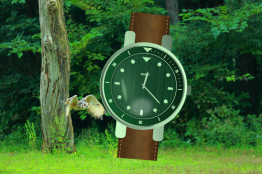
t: 12:22
